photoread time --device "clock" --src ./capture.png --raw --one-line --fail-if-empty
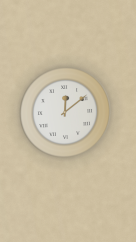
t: 12:09
